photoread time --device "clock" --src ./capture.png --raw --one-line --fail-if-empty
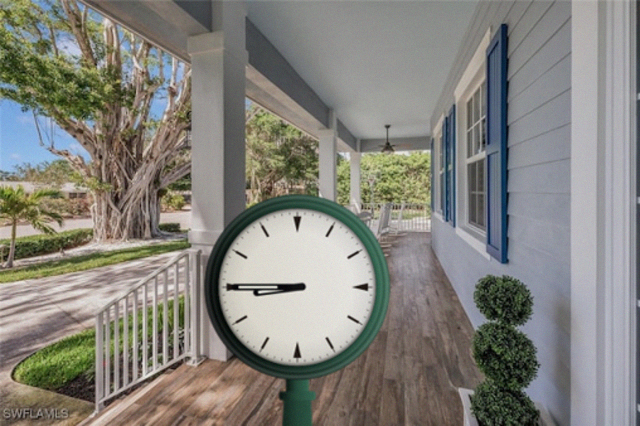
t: 8:45
